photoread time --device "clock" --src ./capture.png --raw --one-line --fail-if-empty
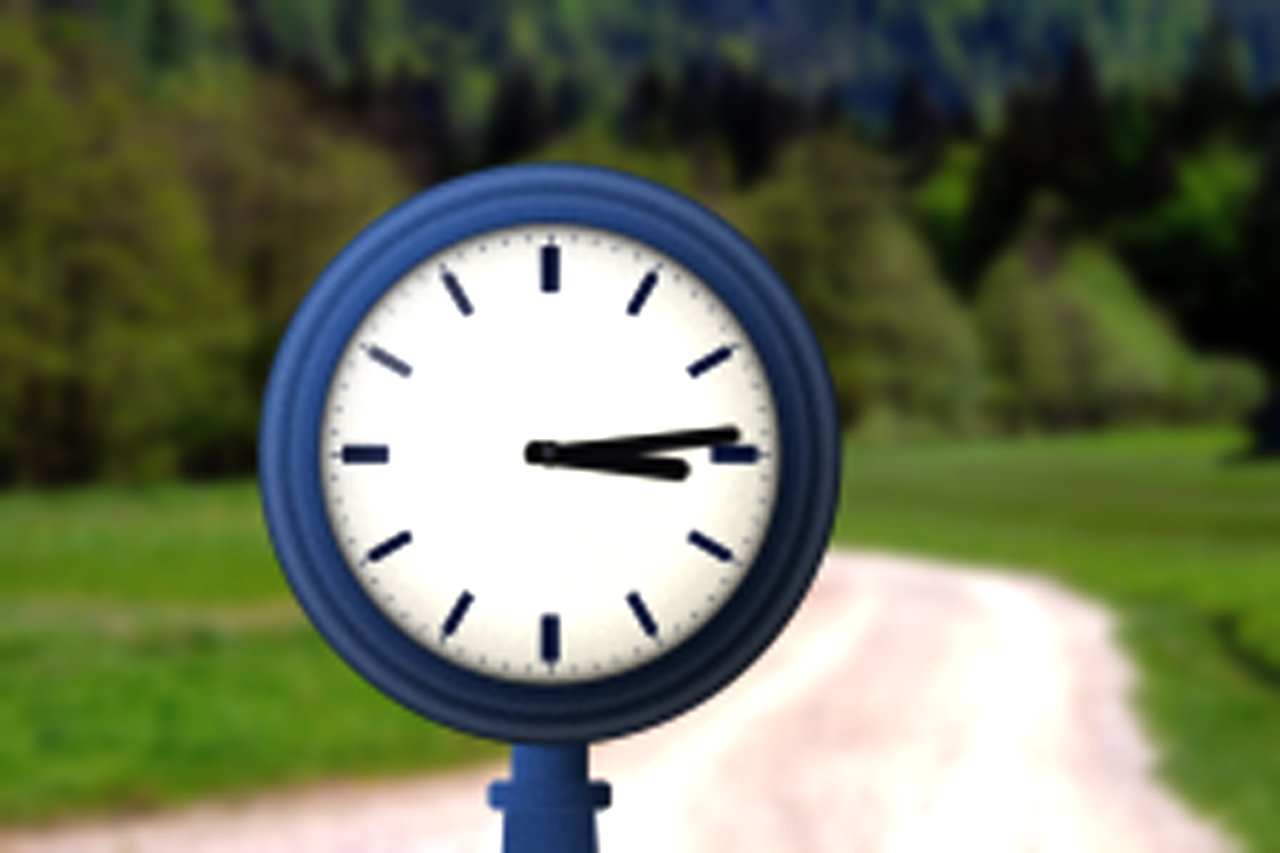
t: 3:14
